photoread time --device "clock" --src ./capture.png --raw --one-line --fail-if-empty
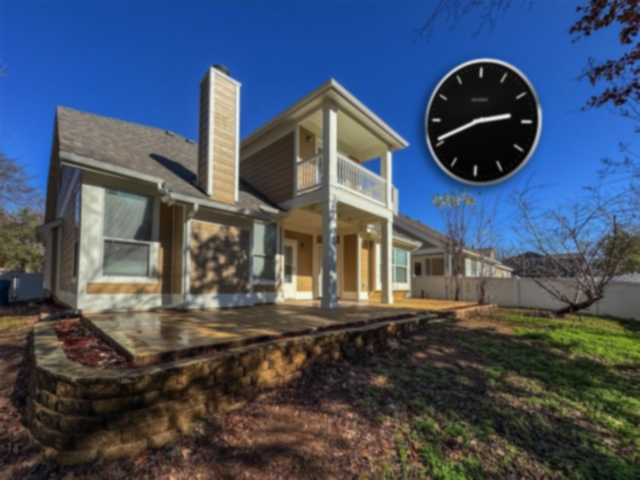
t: 2:41
